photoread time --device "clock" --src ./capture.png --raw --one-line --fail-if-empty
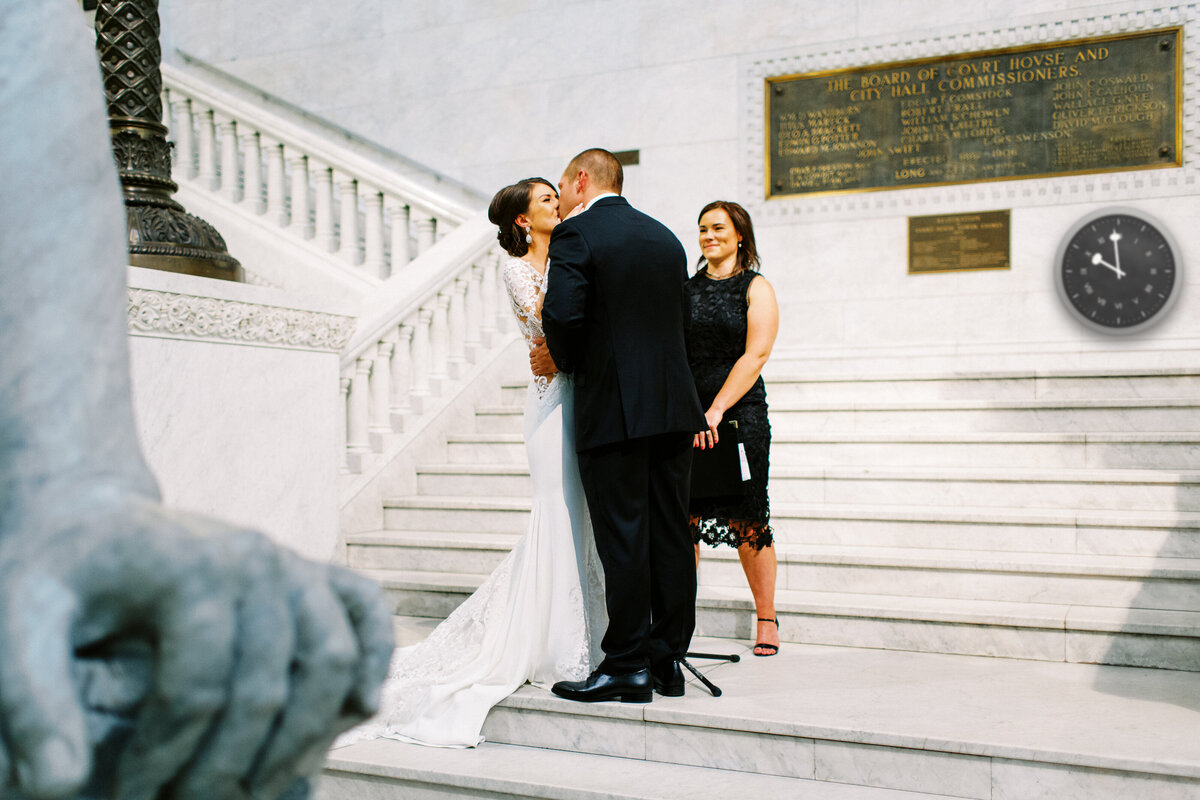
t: 9:59
